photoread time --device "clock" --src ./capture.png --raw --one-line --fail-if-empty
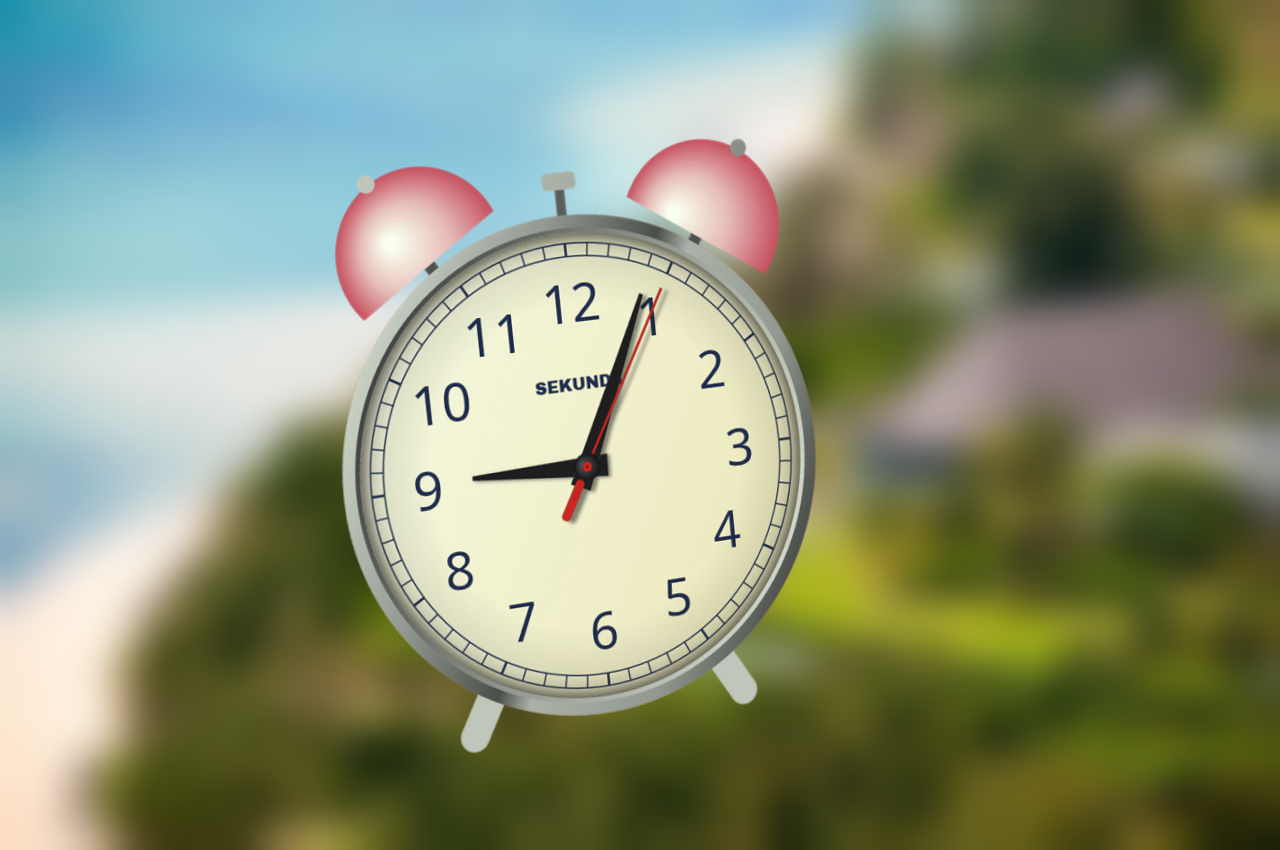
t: 9:04:05
